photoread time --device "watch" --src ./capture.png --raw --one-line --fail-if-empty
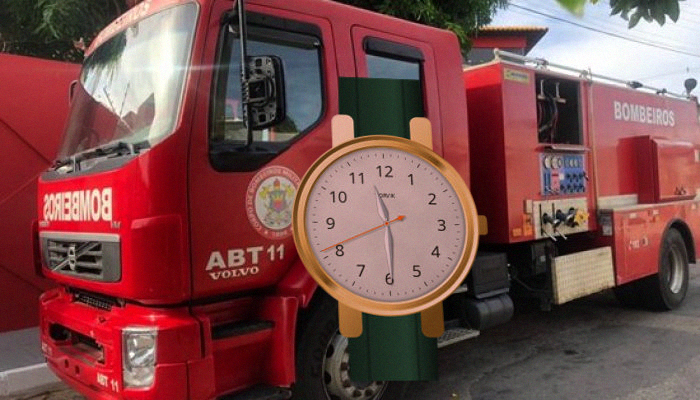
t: 11:29:41
